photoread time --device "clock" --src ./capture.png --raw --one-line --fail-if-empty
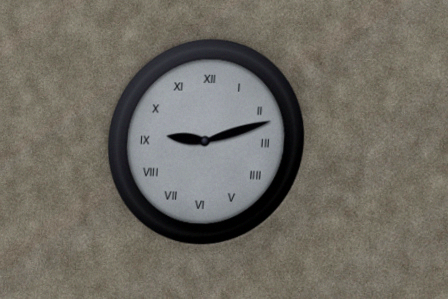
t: 9:12
